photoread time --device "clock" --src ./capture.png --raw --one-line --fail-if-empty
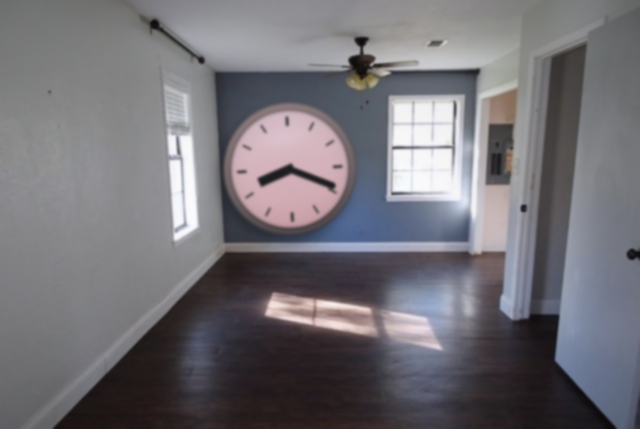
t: 8:19
